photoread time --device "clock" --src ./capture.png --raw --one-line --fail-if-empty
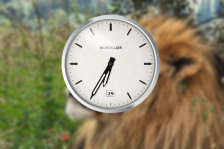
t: 6:35
